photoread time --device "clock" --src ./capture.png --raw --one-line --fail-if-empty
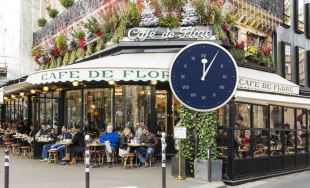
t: 12:05
